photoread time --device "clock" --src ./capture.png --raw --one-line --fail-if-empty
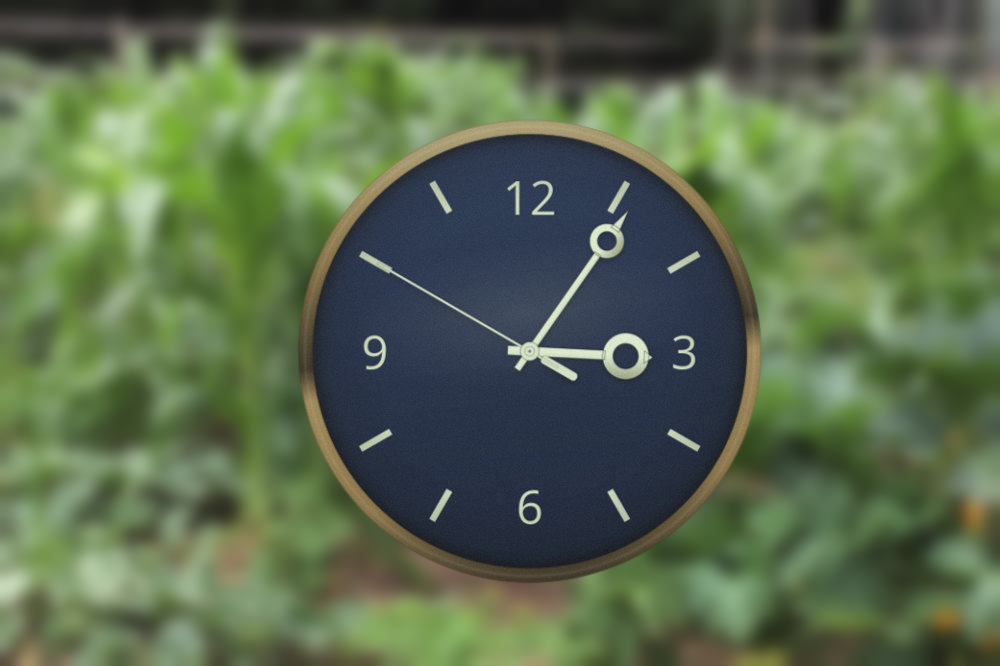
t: 3:05:50
